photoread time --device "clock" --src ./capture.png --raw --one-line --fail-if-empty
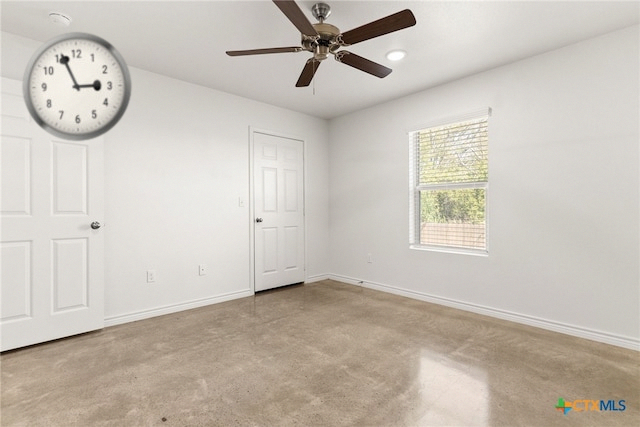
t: 2:56
